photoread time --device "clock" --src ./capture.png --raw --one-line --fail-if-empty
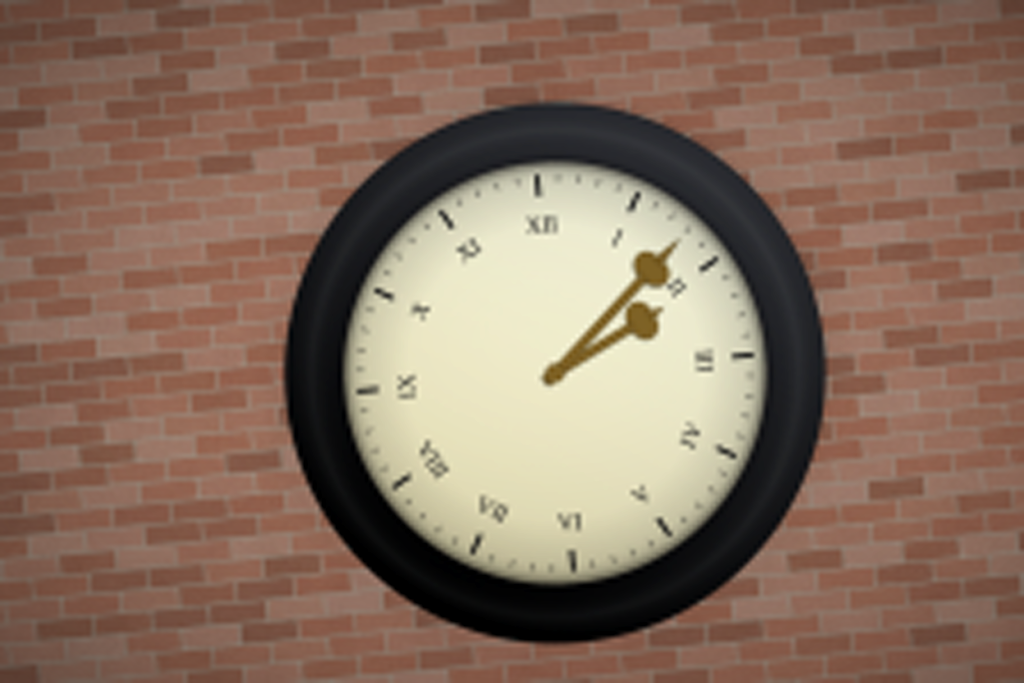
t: 2:08
